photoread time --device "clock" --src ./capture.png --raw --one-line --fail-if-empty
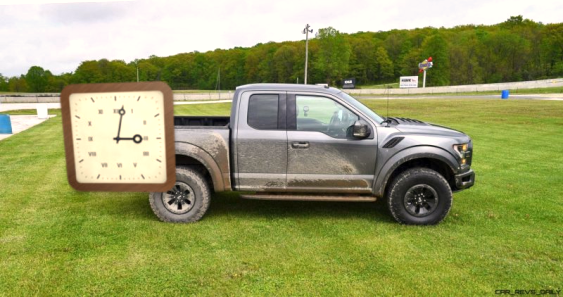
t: 3:02
